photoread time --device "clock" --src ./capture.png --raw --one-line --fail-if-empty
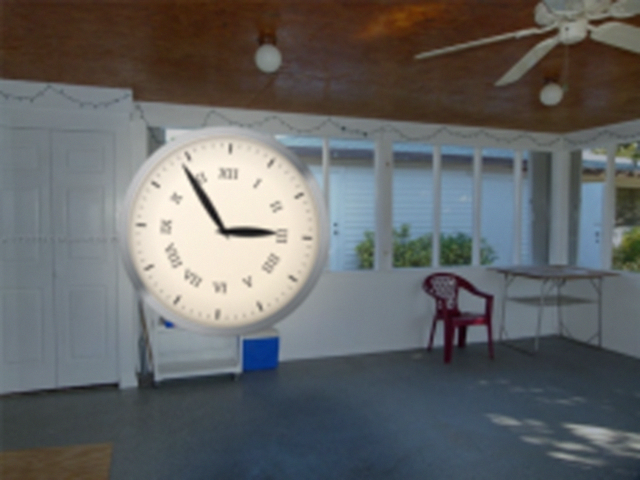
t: 2:54
